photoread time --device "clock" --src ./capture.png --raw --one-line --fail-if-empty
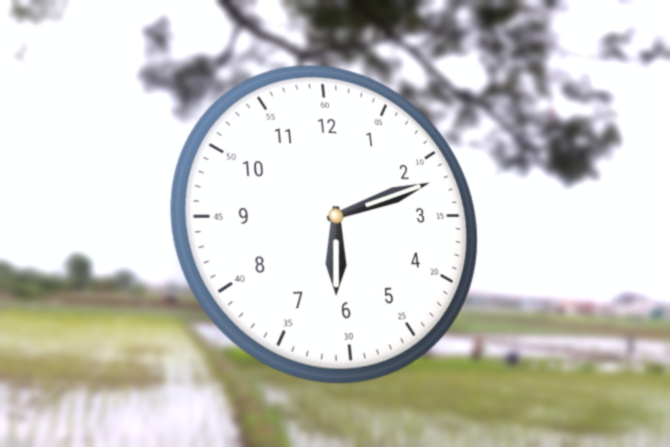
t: 6:12
